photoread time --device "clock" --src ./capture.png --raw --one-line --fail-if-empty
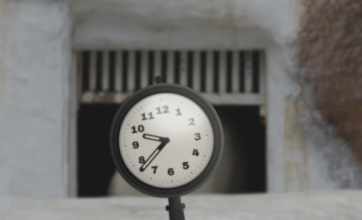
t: 9:38
